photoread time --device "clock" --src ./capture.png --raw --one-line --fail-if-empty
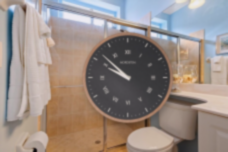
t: 9:52
